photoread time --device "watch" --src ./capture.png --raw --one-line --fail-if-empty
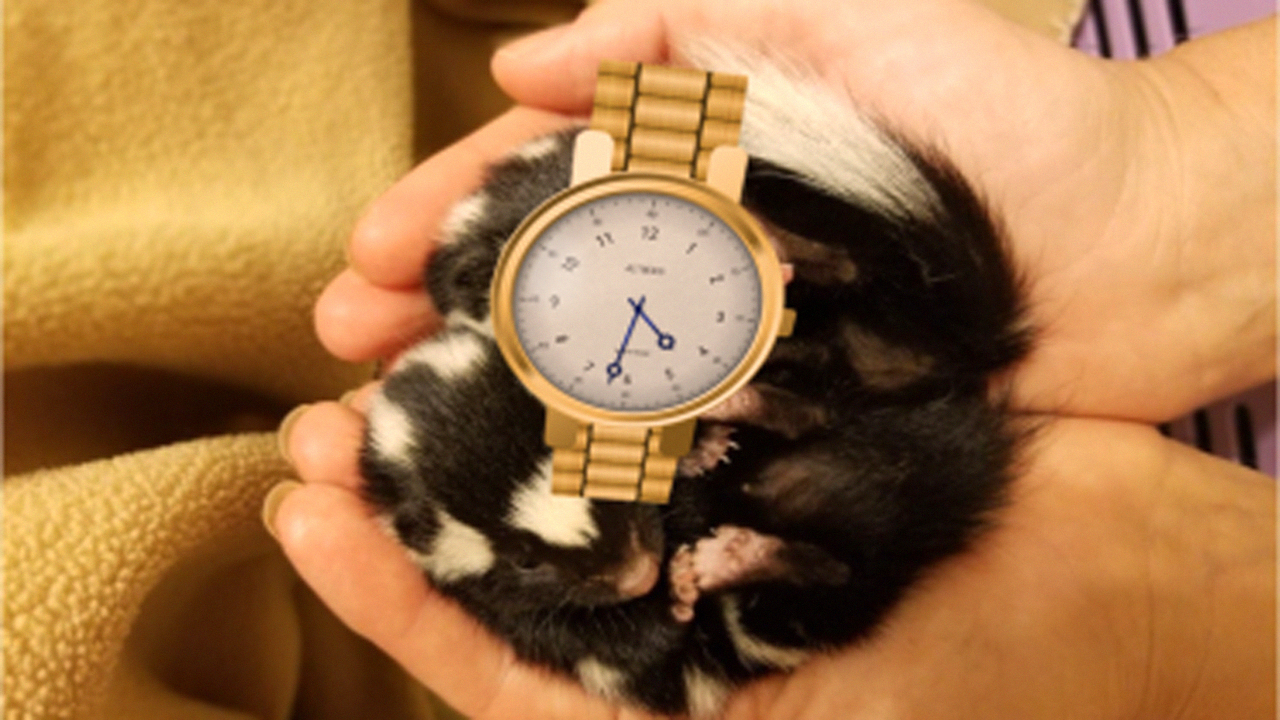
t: 4:32
